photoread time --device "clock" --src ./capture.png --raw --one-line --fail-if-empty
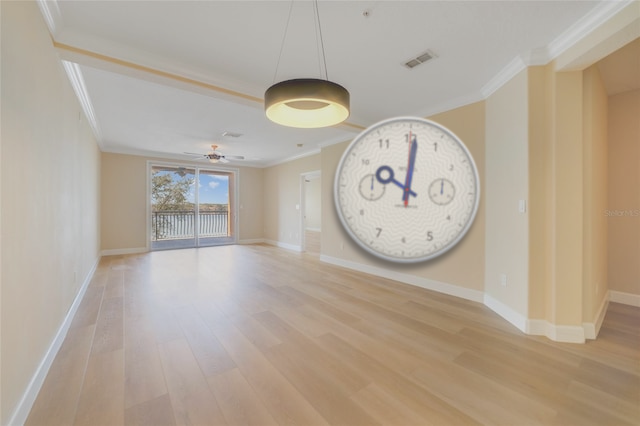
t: 10:01
